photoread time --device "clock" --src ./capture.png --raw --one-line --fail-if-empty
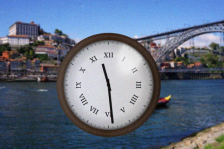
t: 11:29
